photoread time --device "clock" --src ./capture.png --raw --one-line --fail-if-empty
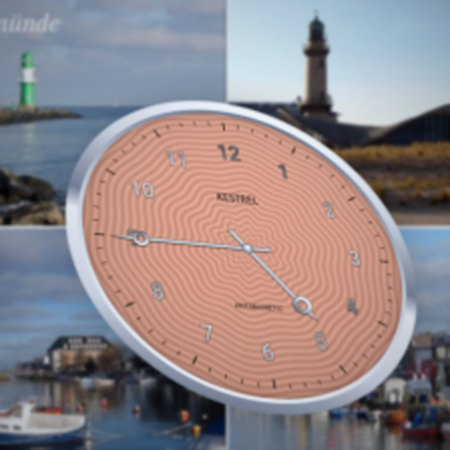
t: 4:45
